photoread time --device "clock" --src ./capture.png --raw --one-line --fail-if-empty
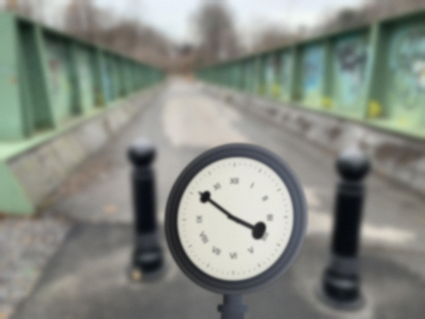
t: 3:51
